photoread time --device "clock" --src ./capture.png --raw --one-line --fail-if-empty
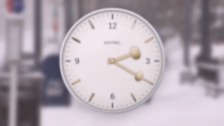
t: 2:20
